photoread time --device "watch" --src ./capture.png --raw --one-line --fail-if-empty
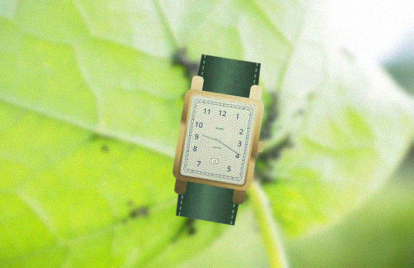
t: 9:19
